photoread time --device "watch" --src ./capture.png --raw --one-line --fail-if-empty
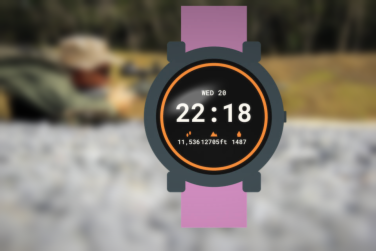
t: 22:18
